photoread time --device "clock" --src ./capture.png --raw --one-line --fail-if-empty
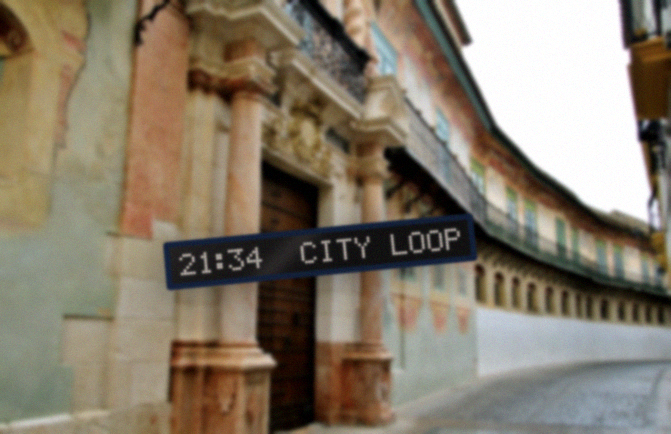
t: 21:34
